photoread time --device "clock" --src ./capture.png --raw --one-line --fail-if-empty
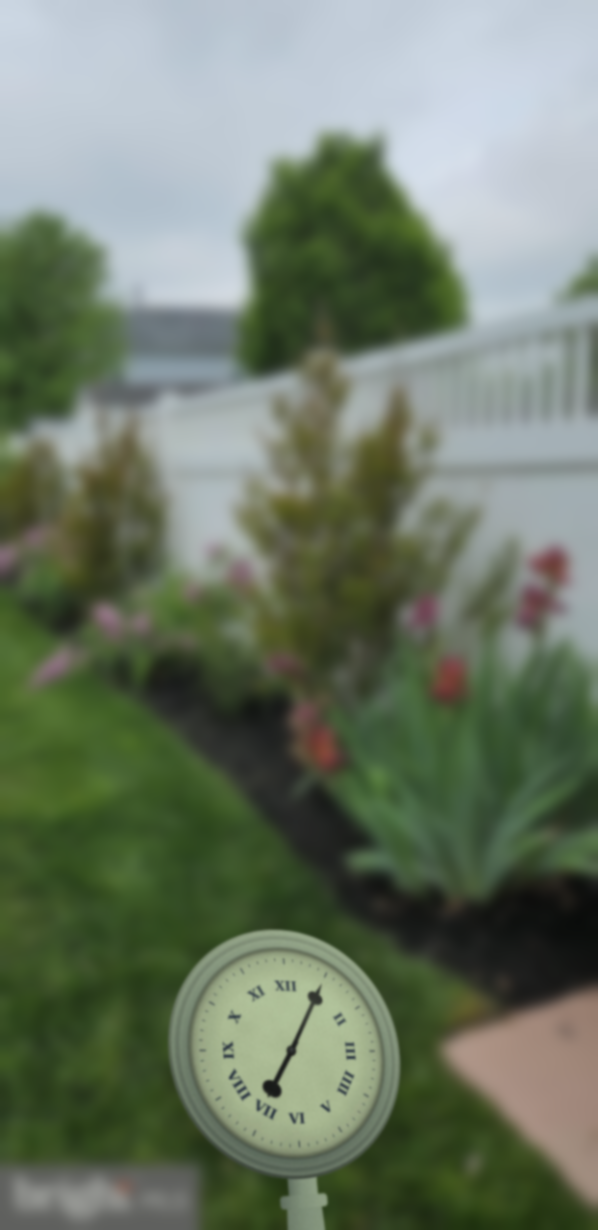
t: 7:05
